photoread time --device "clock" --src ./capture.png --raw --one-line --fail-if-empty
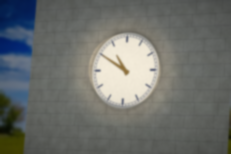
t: 10:50
